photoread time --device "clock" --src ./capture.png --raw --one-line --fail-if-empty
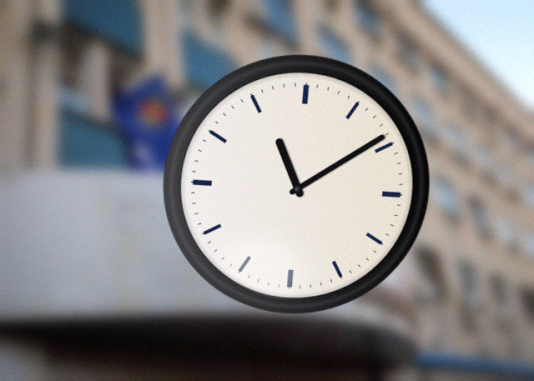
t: 11:09
